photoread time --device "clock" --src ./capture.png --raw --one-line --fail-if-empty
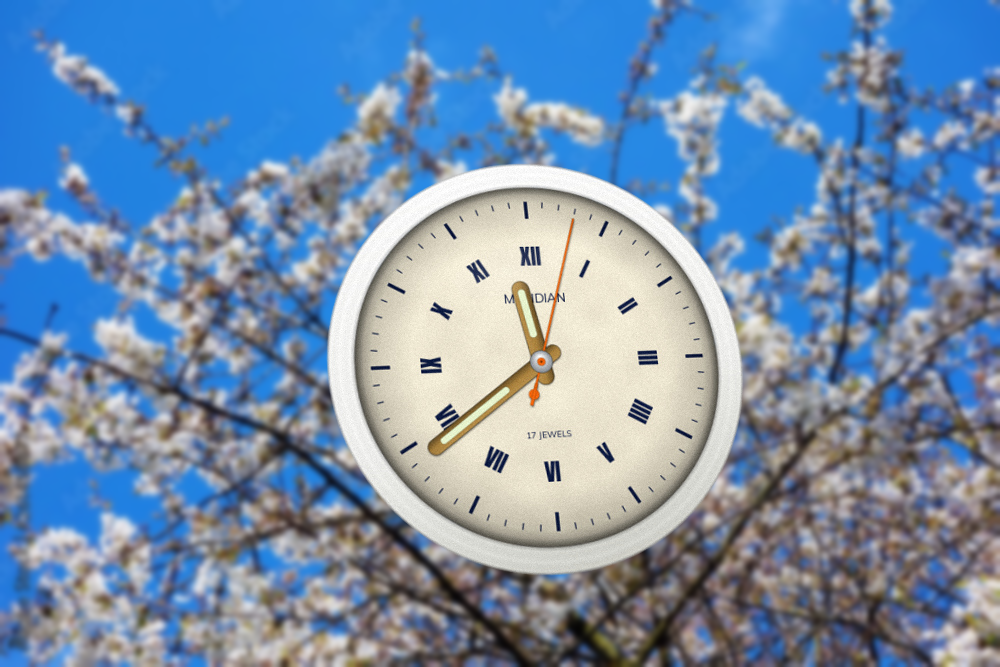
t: 11:39:03
